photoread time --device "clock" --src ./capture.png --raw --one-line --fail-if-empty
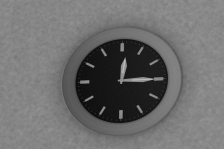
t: 12:15
